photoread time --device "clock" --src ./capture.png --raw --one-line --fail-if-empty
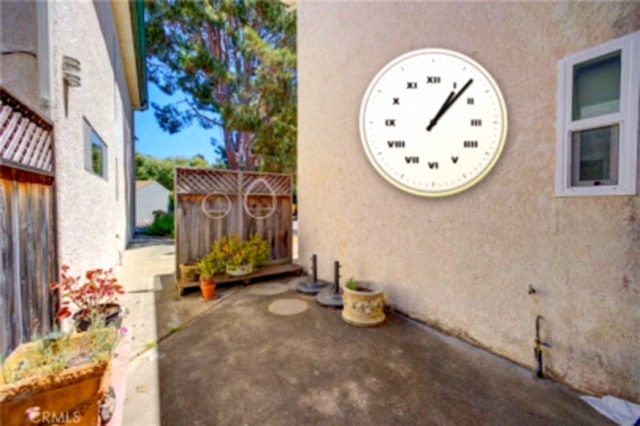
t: 1:07
